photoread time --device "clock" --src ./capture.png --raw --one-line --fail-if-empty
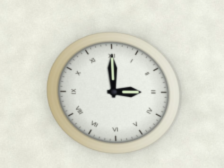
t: 3:00
